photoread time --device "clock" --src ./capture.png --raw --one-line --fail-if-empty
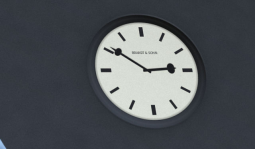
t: 2:51
